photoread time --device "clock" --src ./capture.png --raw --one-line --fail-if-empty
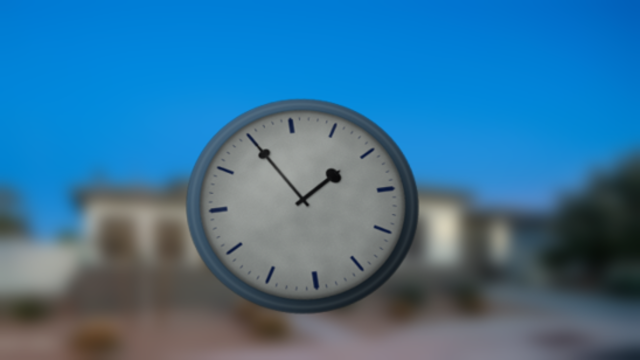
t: 1:55
